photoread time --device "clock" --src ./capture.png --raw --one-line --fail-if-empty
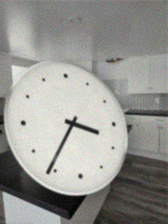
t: 3:36
